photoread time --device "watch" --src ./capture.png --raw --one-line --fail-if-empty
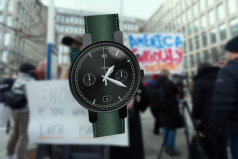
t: 1:20
